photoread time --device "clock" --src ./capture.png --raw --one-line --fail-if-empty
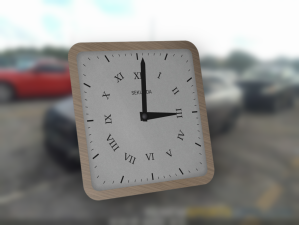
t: 3:01
